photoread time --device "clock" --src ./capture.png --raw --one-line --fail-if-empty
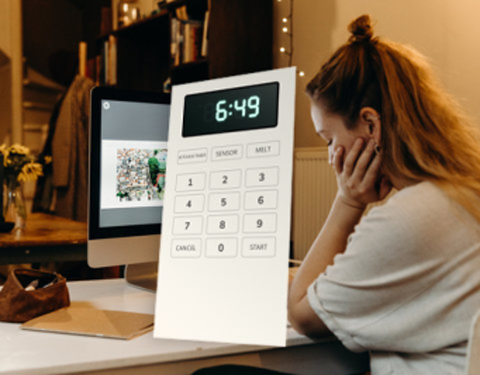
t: 6:49
